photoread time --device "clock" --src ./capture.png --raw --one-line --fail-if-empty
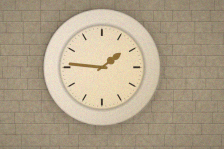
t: 1:46
